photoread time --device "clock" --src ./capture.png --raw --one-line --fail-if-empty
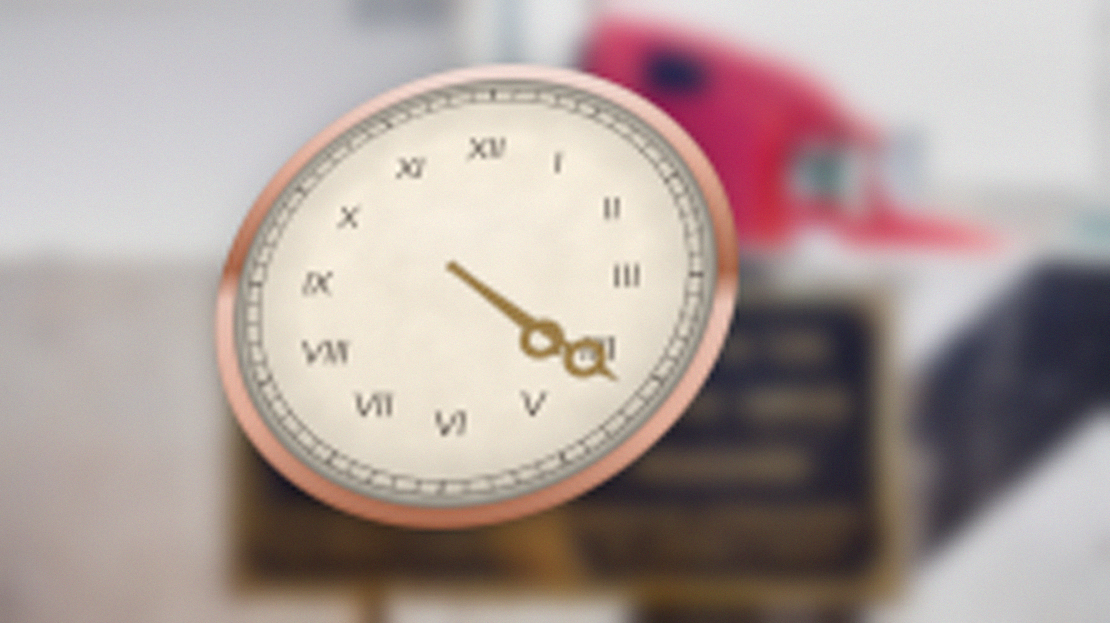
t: 4:21
